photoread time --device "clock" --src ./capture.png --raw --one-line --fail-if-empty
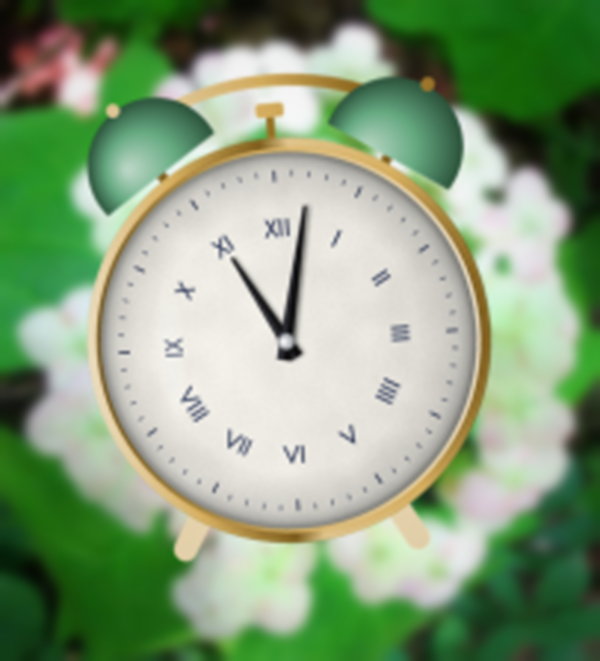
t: 11:02
